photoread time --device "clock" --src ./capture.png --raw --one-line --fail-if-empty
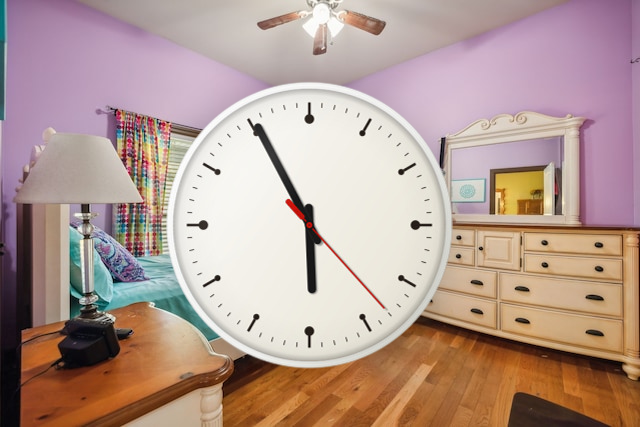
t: 5:55:23
